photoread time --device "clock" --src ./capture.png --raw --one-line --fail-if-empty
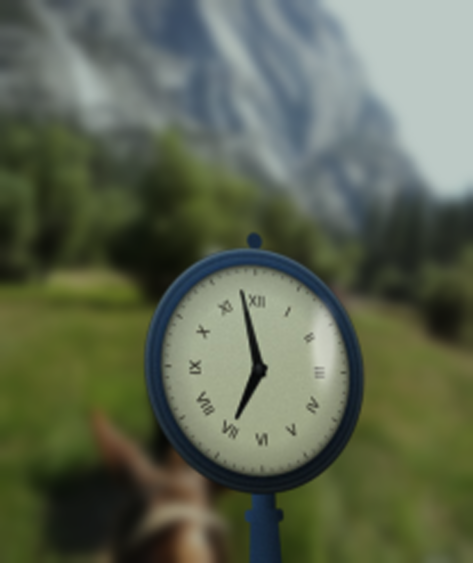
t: 6:58
